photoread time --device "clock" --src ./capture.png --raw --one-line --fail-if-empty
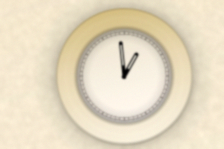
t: 12:59
